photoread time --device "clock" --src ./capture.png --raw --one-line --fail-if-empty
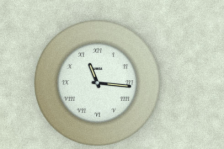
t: 11:16
